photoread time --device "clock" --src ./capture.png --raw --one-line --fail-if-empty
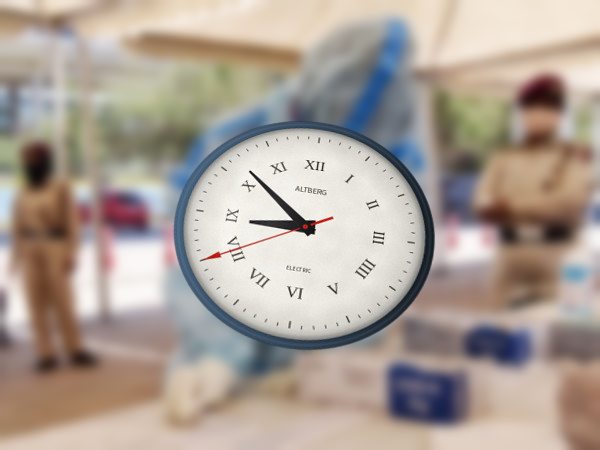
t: 8:51:40
